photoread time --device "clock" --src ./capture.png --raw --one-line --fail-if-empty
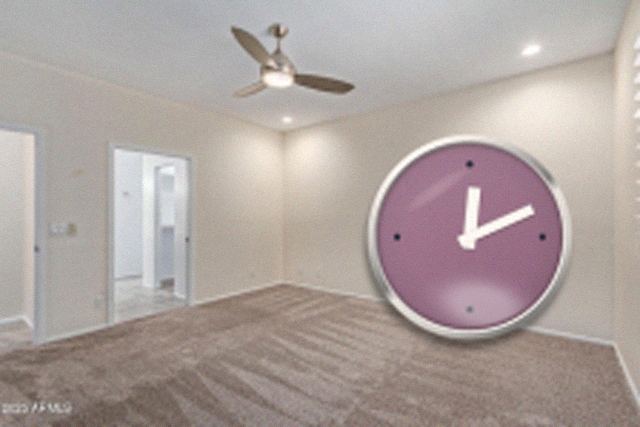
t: 12:11
